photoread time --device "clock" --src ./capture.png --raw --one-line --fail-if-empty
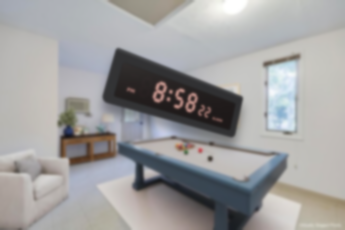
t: 8:58
